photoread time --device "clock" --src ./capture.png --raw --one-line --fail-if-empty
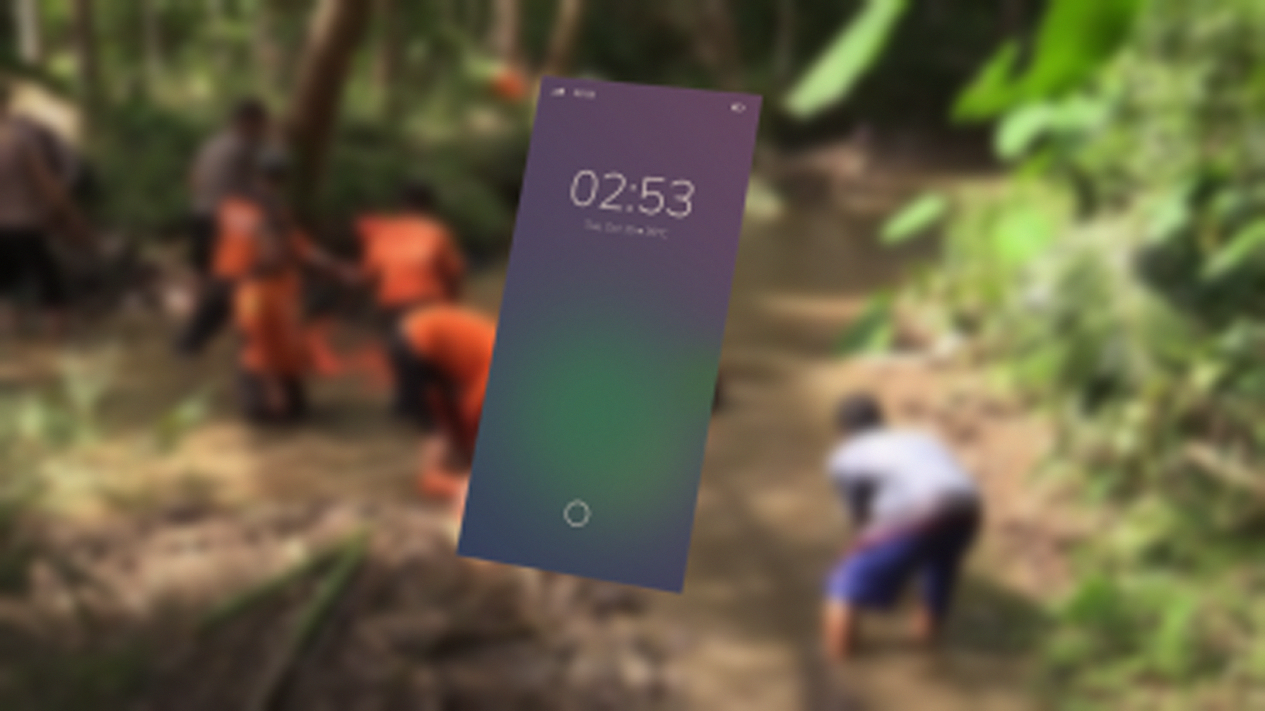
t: 2:53
